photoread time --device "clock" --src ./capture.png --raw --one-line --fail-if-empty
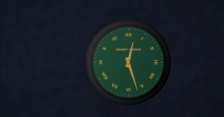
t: 12:27
